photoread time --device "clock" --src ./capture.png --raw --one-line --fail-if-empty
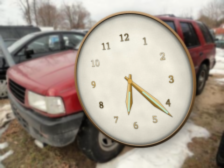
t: 6:22
